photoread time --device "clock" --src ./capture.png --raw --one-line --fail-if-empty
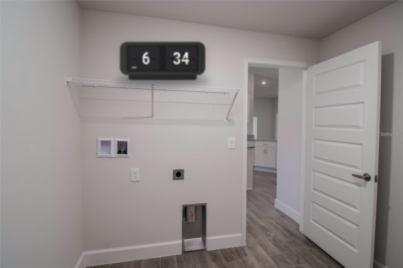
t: 6:34
